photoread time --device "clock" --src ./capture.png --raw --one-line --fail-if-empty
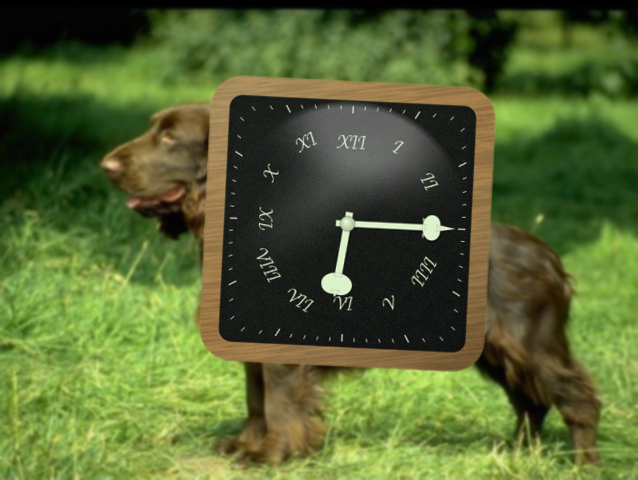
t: 6:15
